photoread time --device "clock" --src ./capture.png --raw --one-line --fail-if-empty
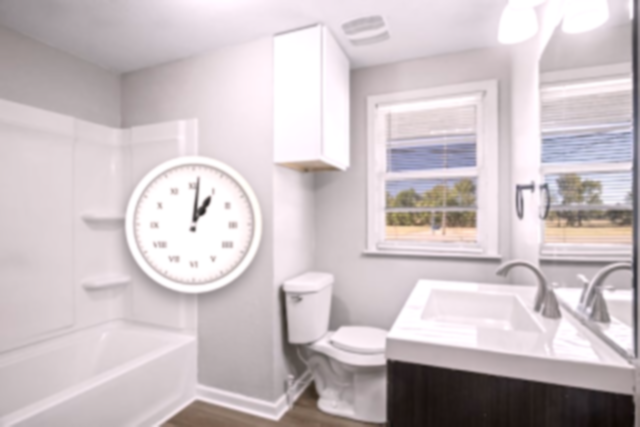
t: 1:01
